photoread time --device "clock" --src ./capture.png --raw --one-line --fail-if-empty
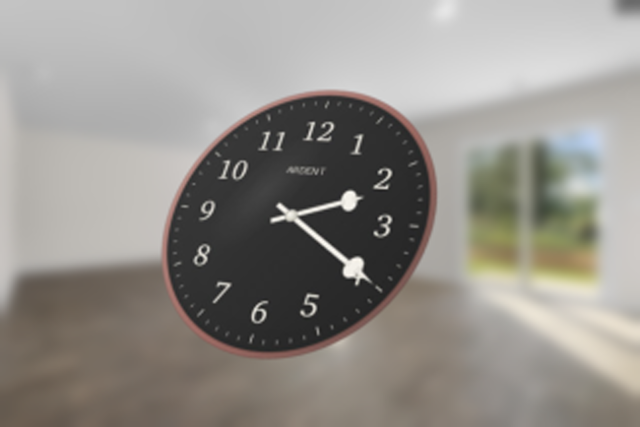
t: 2:20
